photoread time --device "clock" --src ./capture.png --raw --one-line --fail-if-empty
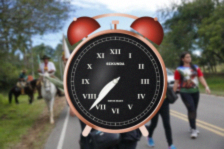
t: 7:37
